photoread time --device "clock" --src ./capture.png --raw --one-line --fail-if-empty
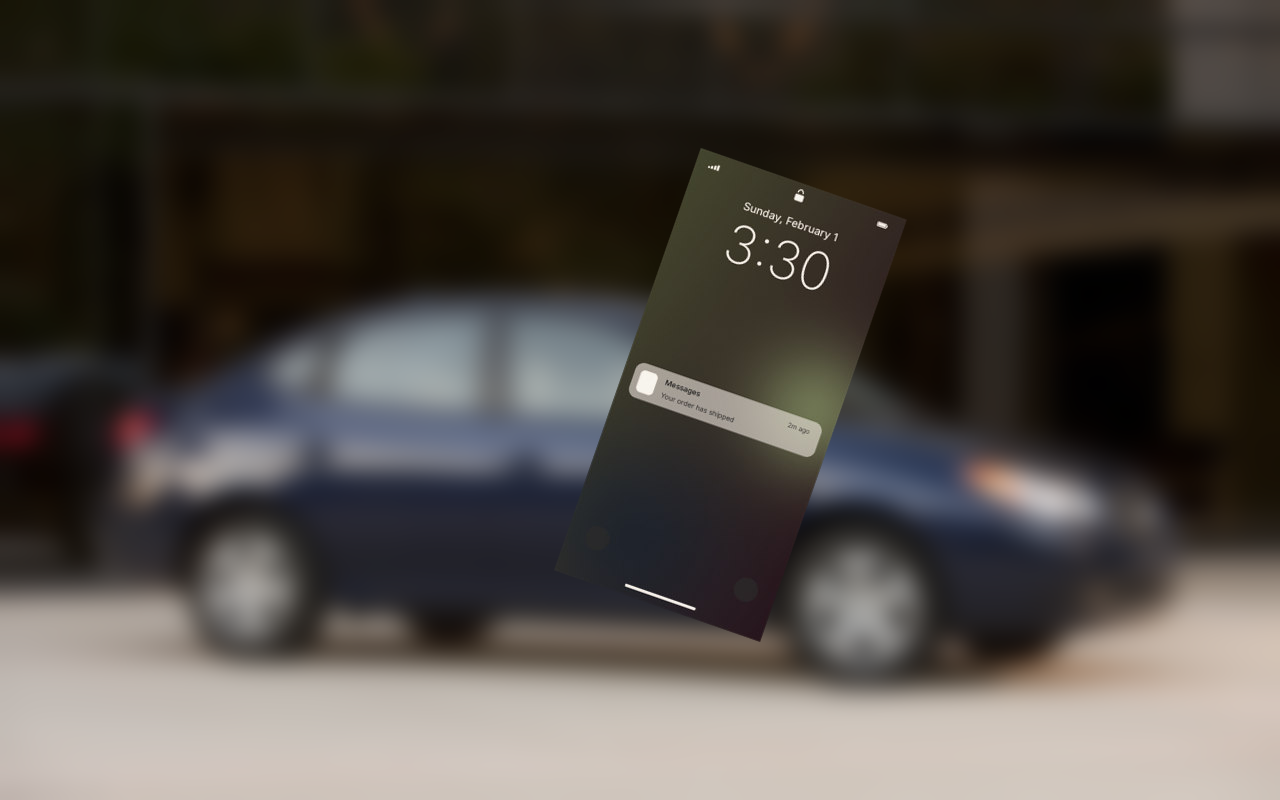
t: 3:30
